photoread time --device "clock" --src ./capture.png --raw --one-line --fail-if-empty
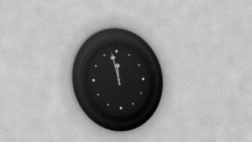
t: 11:58
